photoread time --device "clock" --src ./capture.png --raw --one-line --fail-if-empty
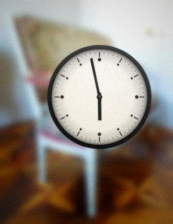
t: 5:58
